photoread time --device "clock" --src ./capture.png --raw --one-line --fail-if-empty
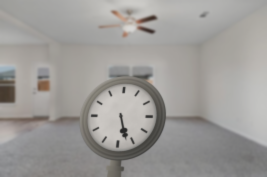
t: 5:27
